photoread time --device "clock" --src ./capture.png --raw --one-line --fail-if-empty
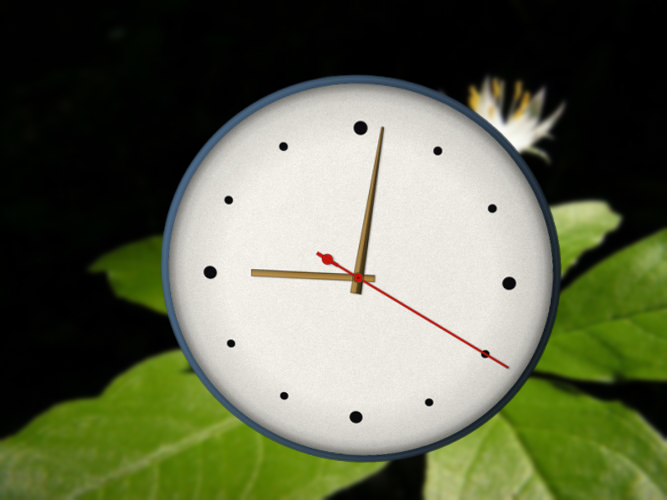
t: 9:01:20
